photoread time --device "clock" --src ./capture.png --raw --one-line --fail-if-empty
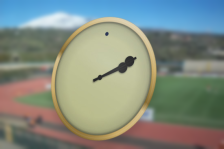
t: 2:10
